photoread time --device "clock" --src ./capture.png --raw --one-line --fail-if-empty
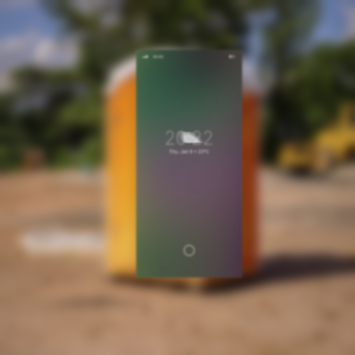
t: 20:22
